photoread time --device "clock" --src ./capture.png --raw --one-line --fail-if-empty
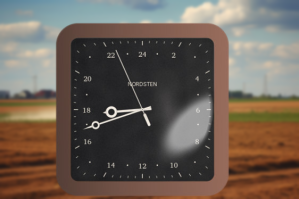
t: 17:41:56
